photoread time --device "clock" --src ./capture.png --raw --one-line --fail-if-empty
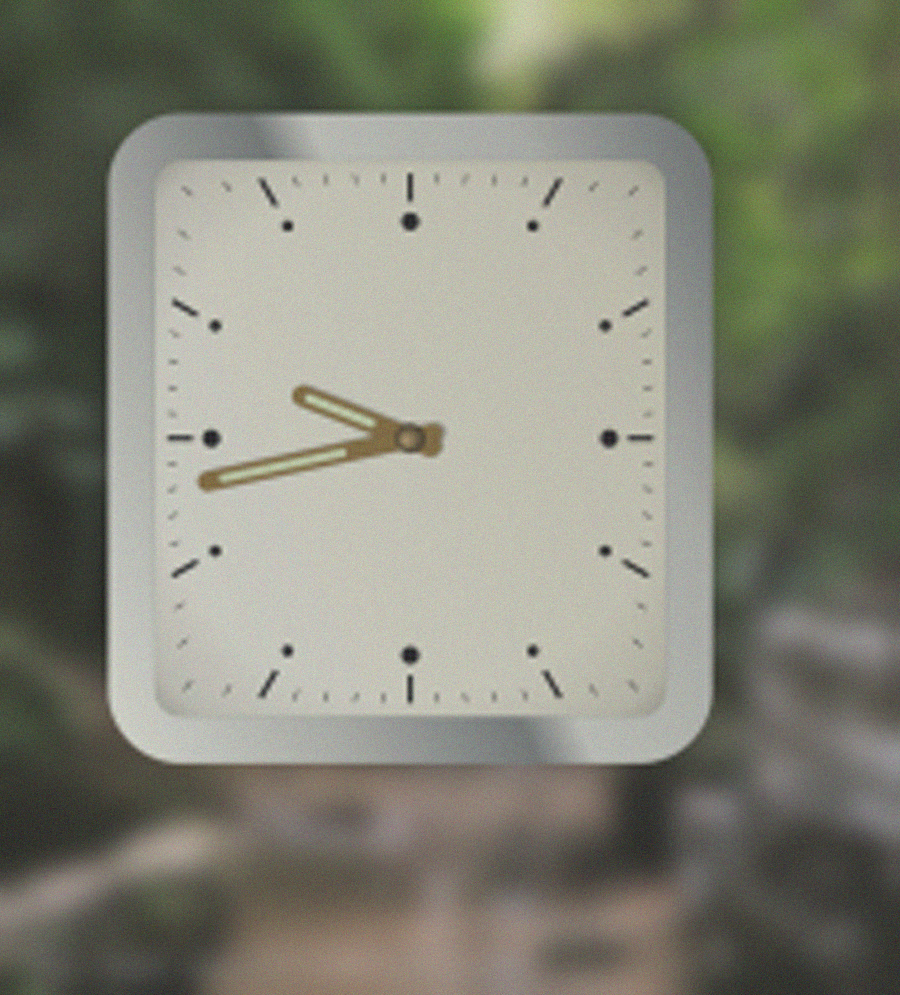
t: 9:43
